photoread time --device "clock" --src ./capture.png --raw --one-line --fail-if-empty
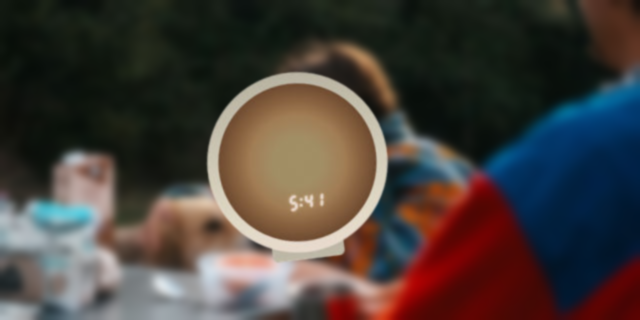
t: 5:41
